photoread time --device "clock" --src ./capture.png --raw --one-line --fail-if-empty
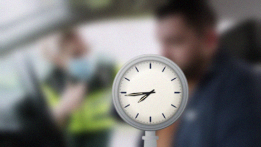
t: 7:44
